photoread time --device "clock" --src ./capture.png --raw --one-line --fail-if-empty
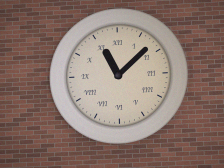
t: 11:08
